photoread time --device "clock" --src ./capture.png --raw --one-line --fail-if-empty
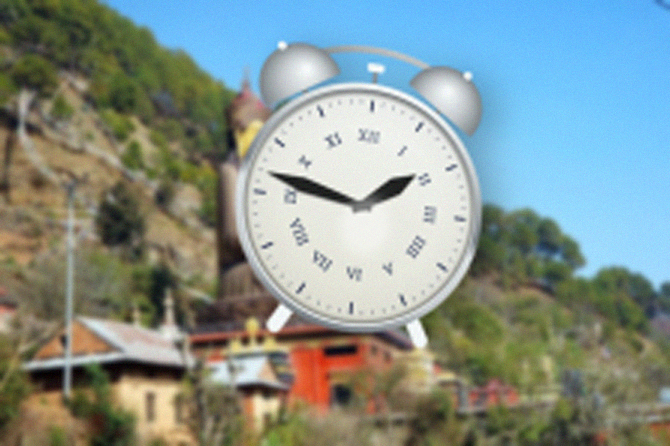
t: 1:47
